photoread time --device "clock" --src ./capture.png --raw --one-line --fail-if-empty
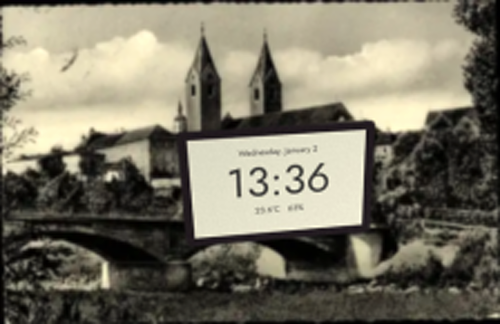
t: 13:36
